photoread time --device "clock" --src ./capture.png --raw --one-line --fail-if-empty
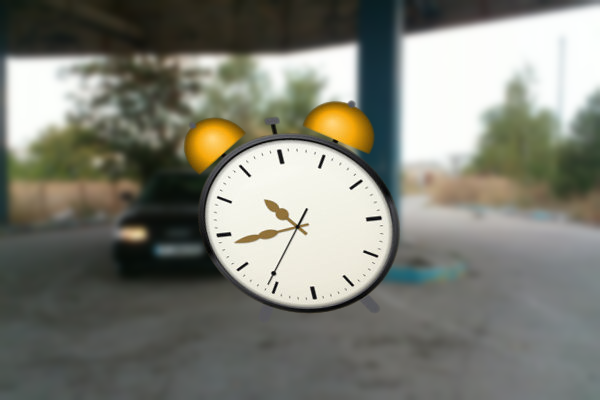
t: 10:43:36
